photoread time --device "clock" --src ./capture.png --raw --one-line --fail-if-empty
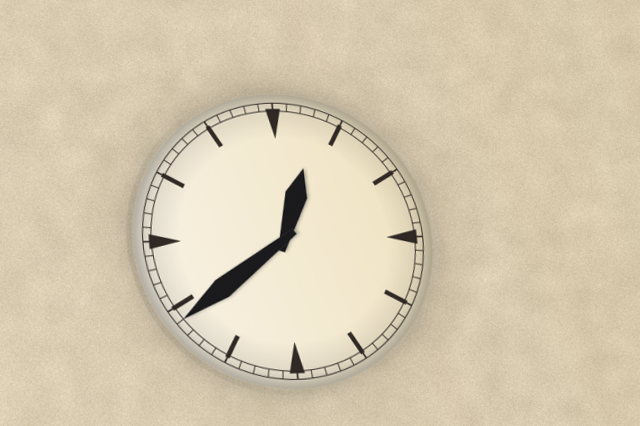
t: 12:39
